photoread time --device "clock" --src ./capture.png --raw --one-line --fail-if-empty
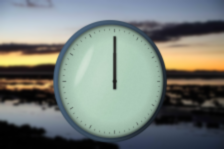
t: 12:00
